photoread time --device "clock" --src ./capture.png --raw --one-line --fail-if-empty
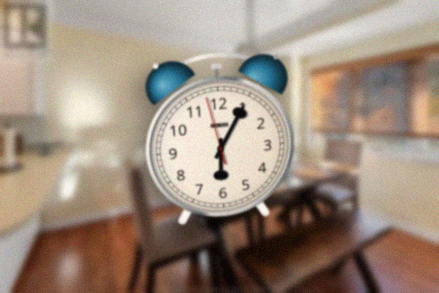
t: 6:04:58
